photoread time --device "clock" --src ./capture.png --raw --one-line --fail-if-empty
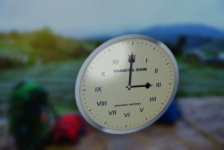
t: 3:00
